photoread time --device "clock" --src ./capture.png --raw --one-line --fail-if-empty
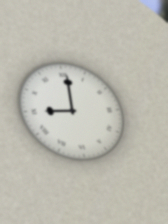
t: 9:01
